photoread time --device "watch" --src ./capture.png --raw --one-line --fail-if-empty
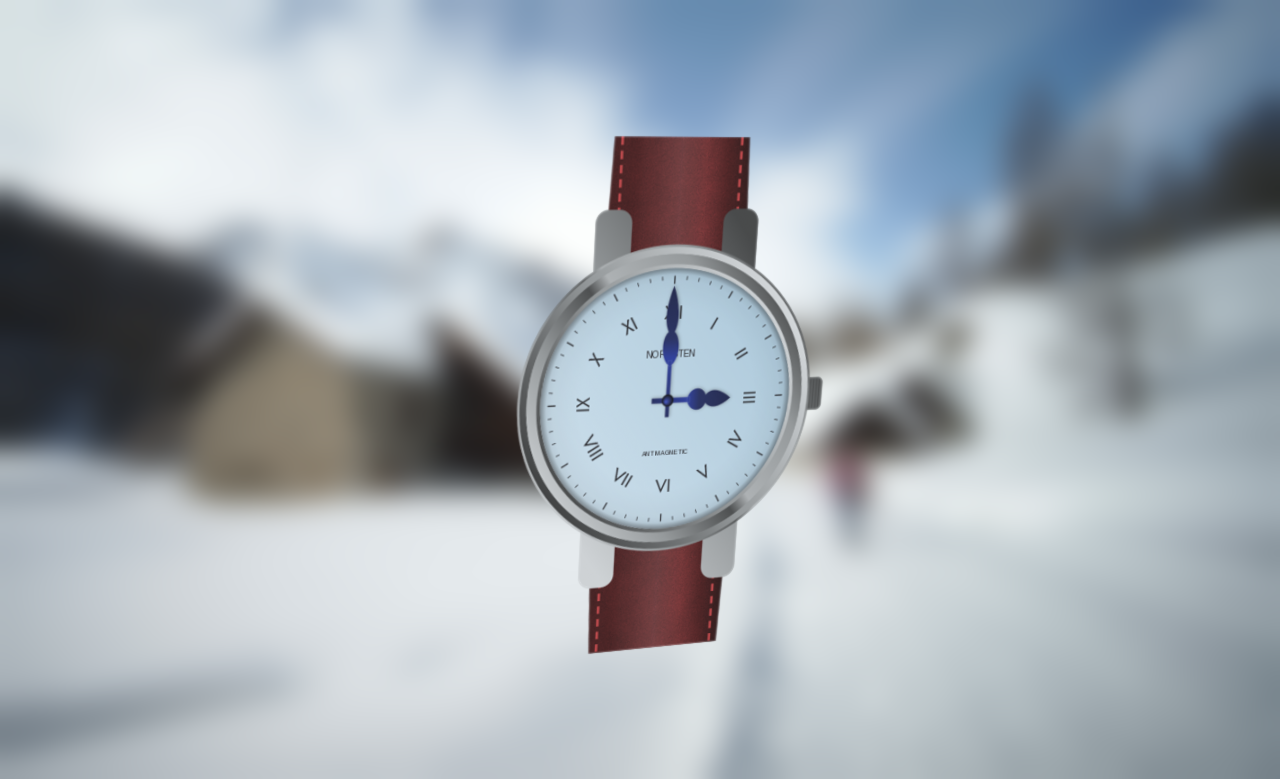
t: 3:00
